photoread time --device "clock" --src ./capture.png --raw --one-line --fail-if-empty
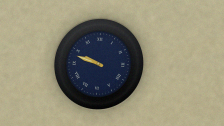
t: 9:48
